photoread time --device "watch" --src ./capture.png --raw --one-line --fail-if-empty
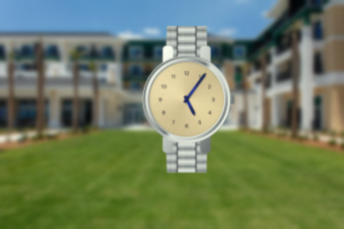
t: 5:06
